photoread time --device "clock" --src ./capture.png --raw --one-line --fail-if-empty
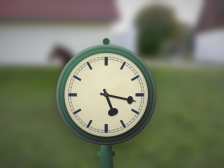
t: 5:17
